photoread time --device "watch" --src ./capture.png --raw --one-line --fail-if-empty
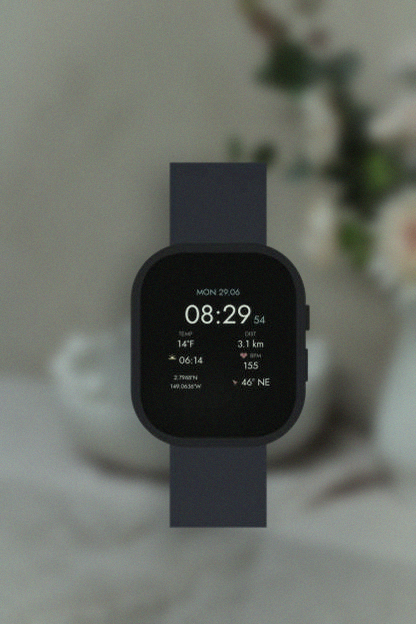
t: 8:29:54
